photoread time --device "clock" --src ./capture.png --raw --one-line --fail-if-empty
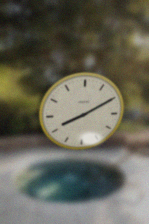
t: 8:10
